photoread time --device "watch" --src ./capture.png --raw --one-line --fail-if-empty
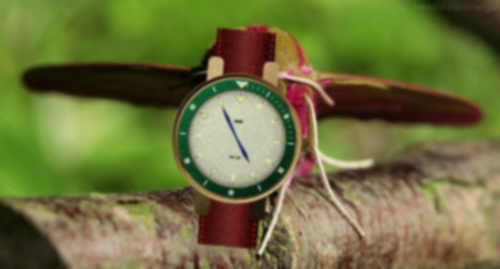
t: 4:55
